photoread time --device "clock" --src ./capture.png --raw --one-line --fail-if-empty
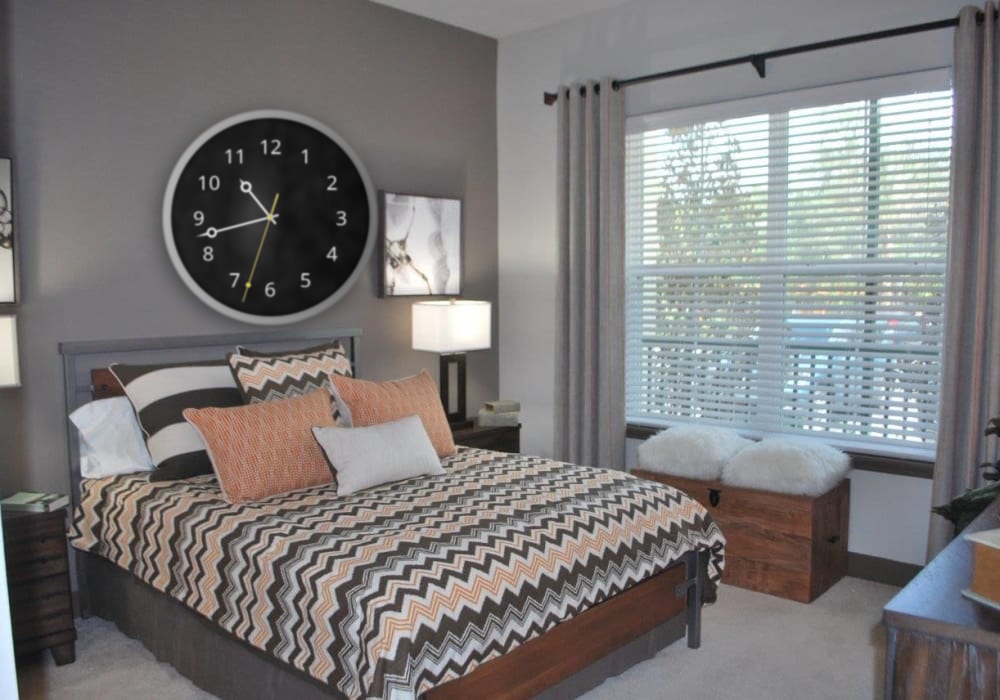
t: 10:42:33
